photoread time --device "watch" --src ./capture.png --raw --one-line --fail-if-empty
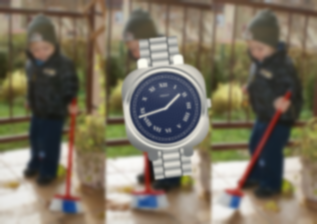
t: 1:43
